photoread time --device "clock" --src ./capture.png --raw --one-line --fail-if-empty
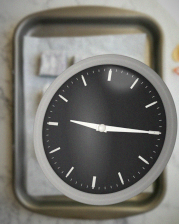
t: 9:15
